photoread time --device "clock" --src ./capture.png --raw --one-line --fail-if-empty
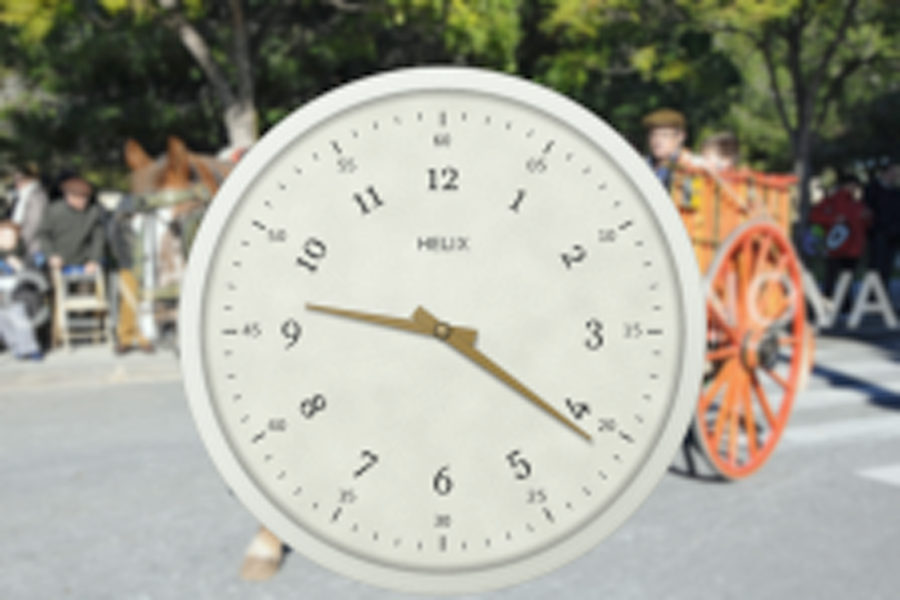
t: 9:21
